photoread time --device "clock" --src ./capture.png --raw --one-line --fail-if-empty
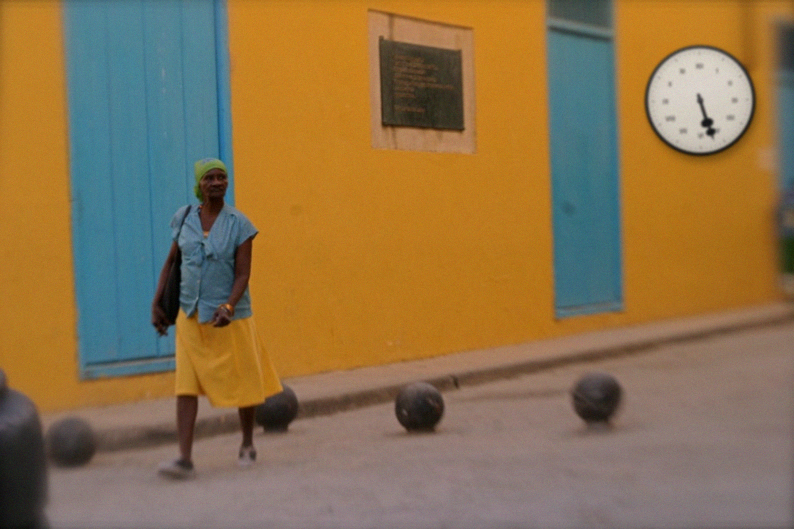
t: 5:27
